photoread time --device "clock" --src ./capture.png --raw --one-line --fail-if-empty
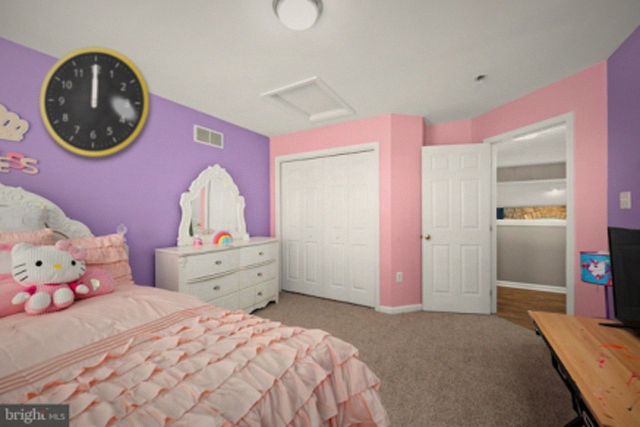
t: 12:00
